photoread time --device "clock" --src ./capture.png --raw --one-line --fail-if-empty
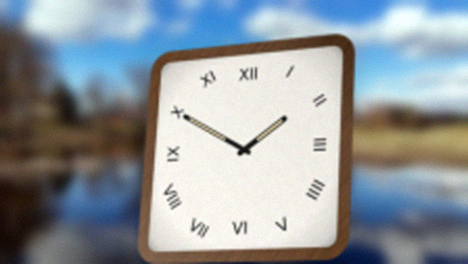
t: 1:50
